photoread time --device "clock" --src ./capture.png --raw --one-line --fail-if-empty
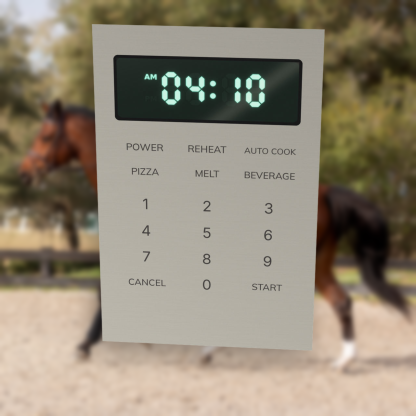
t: 4:10
